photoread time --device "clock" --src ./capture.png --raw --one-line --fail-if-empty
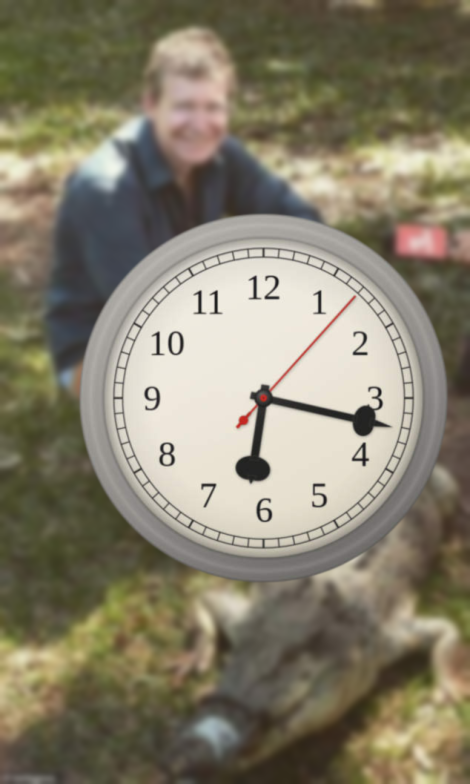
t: 6:17:07
